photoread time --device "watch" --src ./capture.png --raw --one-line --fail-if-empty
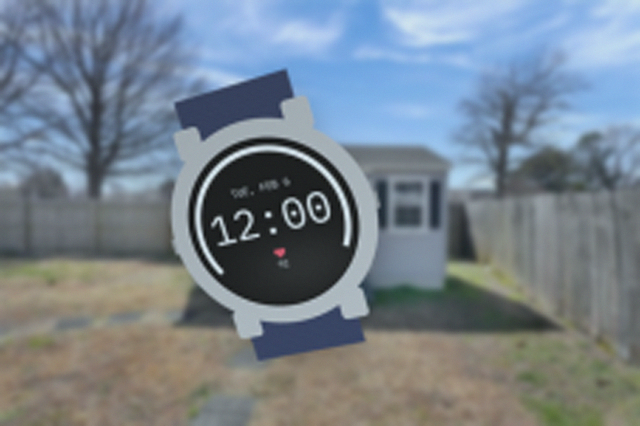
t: 12:00
